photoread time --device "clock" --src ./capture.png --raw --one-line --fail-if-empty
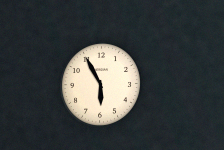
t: 5:55
